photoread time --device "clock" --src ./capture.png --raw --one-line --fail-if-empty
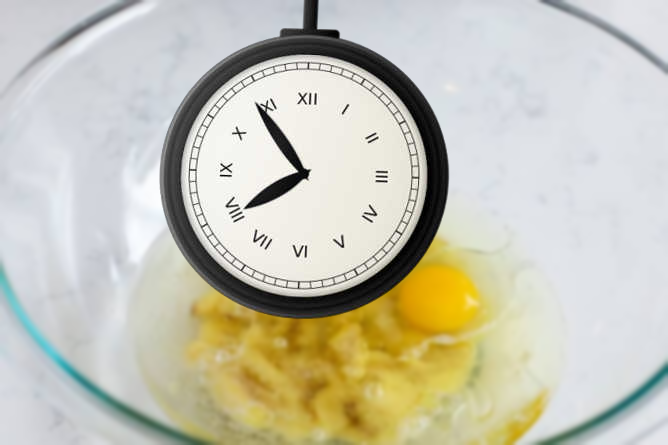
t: 7:54
